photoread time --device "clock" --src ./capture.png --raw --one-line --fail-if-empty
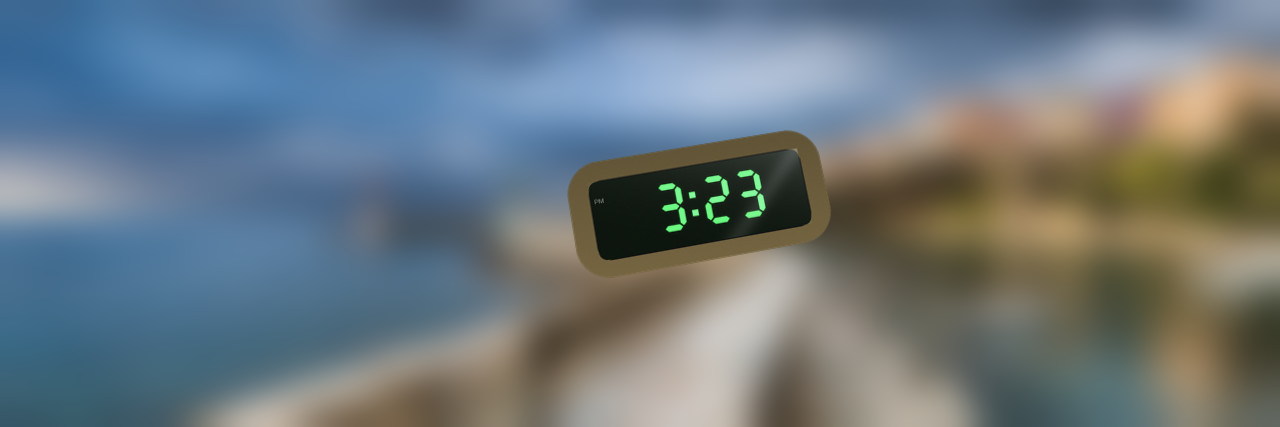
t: 3:23
